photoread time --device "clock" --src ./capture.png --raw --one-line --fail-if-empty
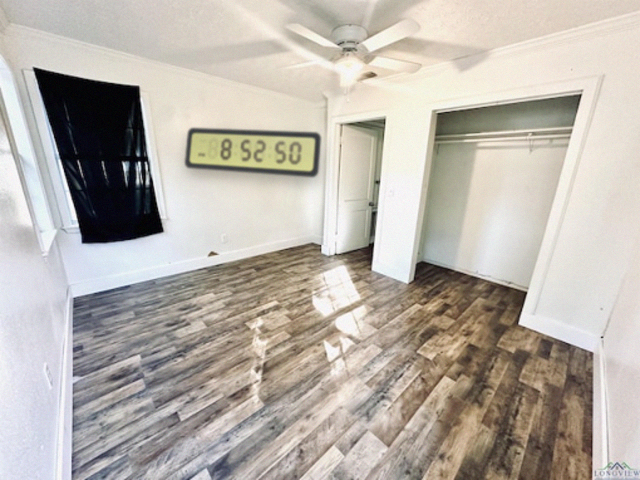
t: 8:52:50
